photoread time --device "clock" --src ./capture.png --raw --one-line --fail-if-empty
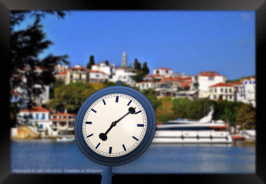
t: 7:08
